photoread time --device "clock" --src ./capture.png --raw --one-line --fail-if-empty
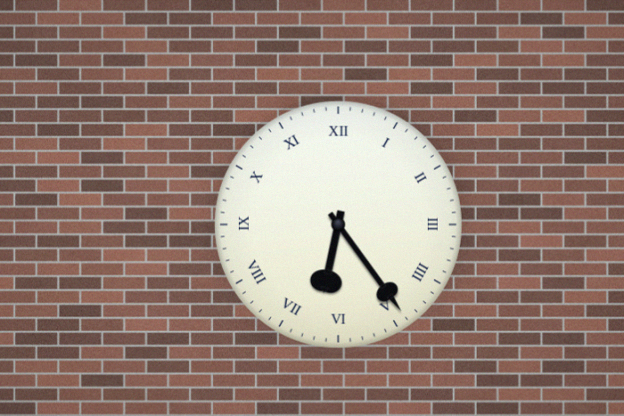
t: 6:24
